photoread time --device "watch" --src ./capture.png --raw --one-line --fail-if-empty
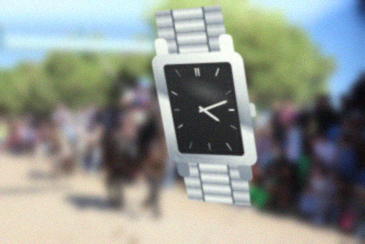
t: 4:12
